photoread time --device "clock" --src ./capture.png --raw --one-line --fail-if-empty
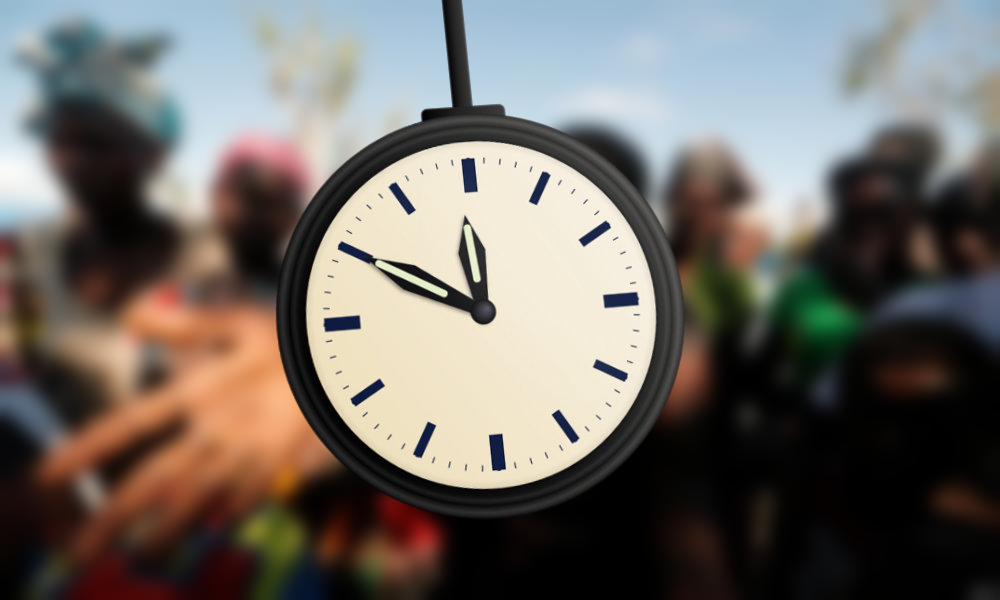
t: 11:50
